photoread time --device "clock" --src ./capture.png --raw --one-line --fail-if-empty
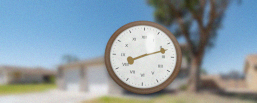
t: 8:12
